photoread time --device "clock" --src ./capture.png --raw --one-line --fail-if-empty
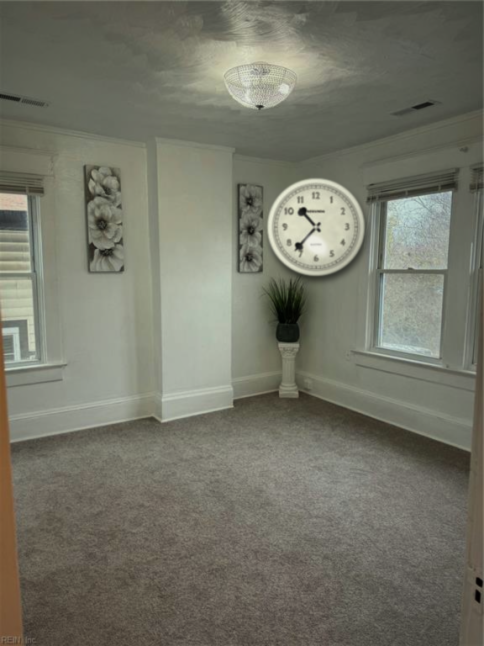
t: 10:37
